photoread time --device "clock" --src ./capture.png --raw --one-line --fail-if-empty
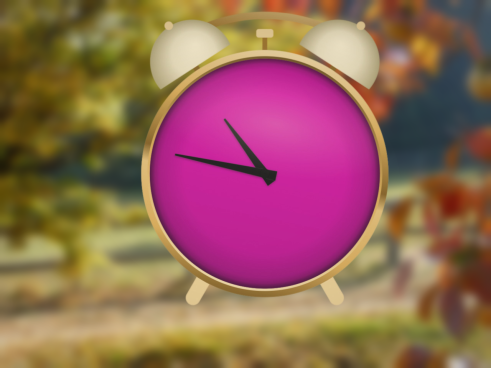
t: 10:47
